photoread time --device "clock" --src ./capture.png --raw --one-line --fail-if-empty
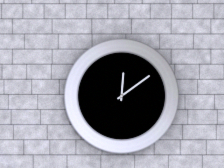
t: 12:09
